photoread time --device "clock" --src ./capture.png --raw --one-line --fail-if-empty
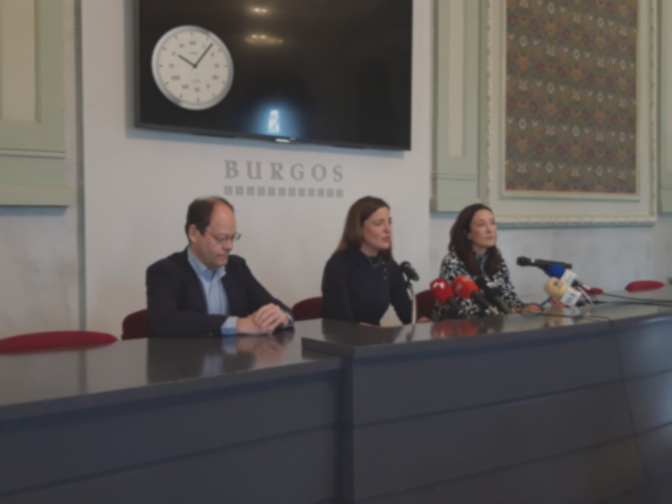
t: 10:07
